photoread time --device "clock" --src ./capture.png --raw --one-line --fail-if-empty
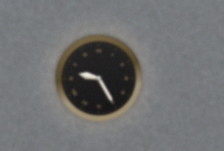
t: 9:25
